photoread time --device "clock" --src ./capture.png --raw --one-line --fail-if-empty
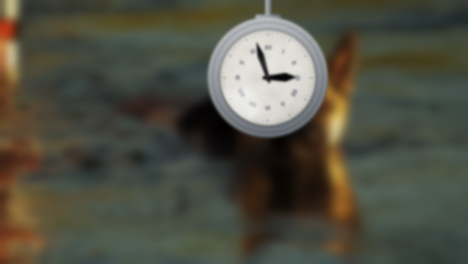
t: 2:57
